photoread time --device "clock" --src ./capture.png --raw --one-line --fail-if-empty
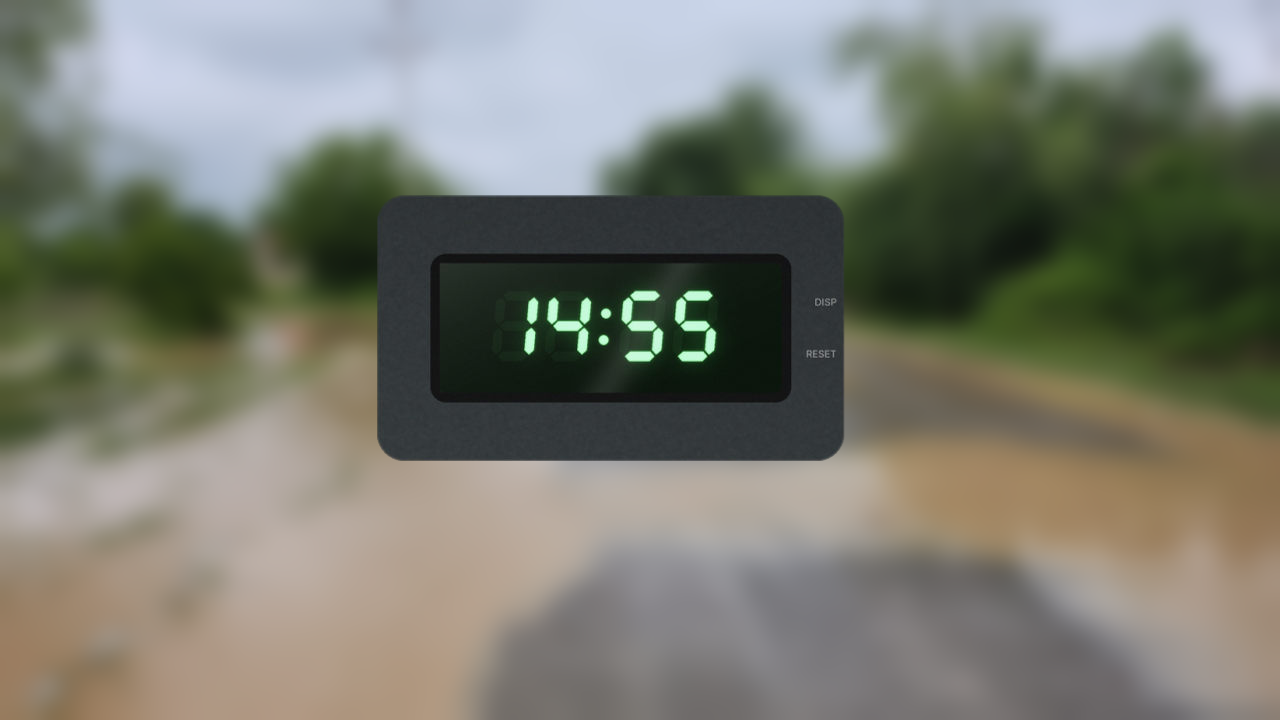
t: 14:55
